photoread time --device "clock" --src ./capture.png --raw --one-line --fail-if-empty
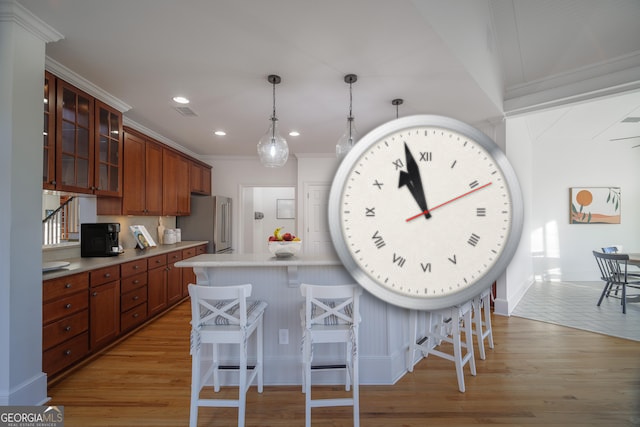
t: 10:57:11
